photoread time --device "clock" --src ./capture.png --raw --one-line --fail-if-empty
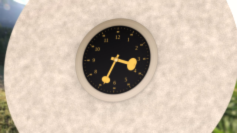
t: 3:34
